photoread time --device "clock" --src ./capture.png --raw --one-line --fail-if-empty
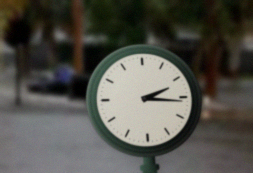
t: 2:16
